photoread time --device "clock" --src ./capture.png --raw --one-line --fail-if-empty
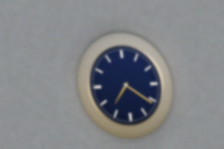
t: 7:21
